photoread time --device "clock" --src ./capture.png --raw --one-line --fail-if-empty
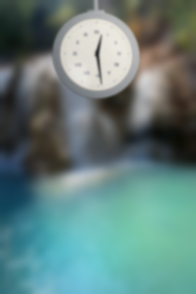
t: 12:29
